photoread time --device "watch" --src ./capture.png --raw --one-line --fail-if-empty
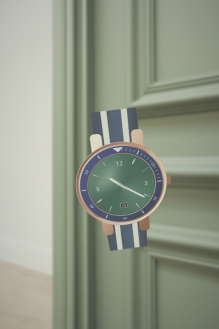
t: 10:21
